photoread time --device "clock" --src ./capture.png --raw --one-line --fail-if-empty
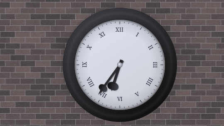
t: 6:36
